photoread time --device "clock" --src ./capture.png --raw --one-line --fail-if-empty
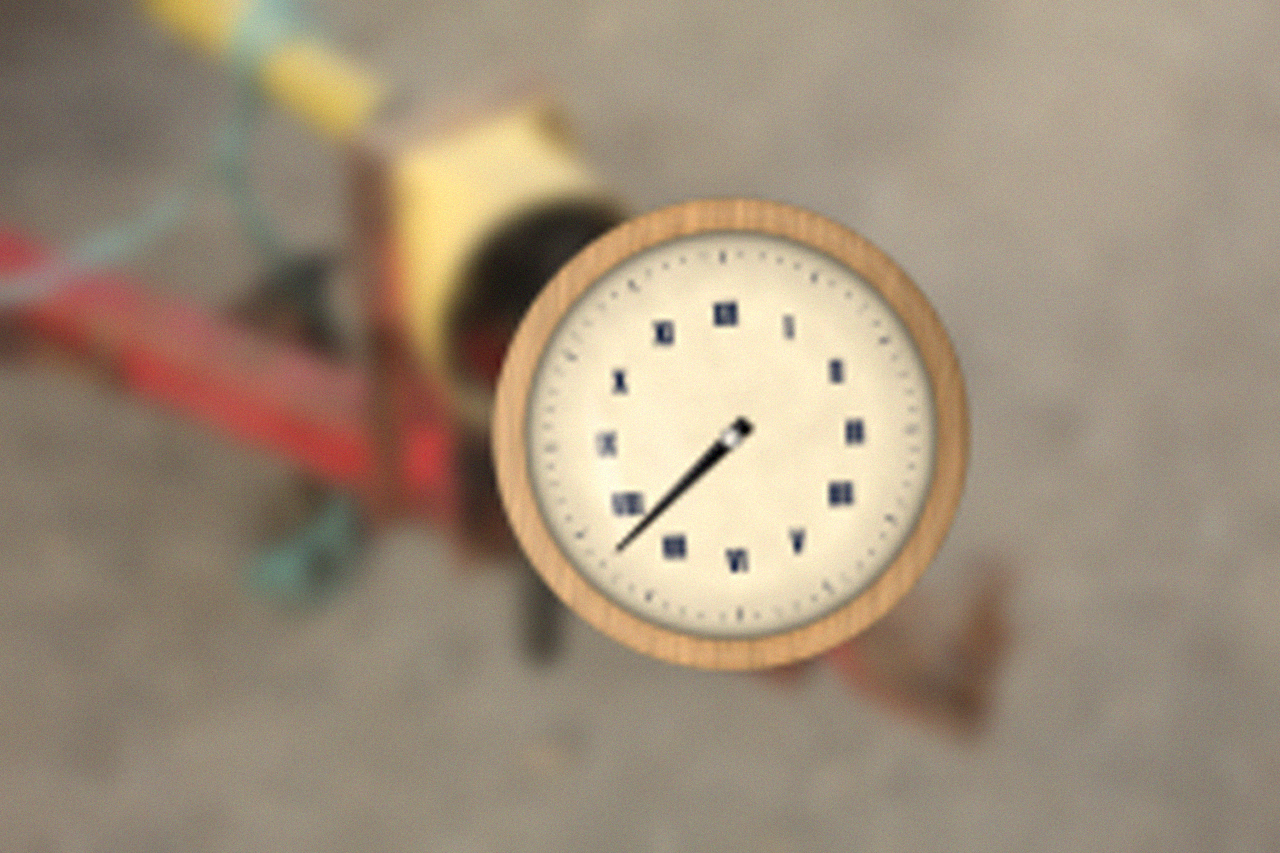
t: 7:38
